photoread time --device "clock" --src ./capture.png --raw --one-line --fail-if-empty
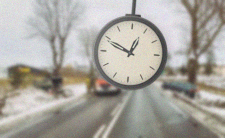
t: 12:49
